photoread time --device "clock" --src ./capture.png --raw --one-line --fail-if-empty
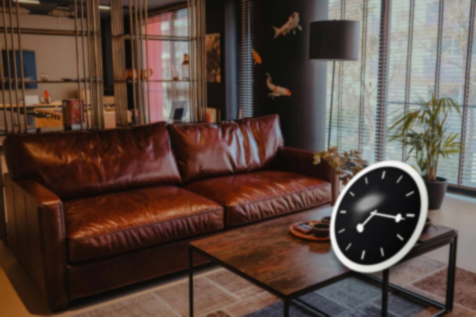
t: 7:16
